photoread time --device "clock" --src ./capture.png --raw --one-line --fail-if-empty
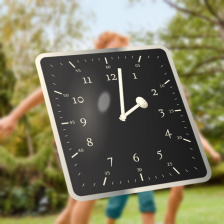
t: 2:02
